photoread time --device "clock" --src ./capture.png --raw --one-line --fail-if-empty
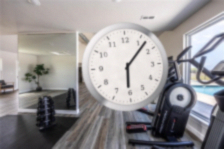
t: 6:07
